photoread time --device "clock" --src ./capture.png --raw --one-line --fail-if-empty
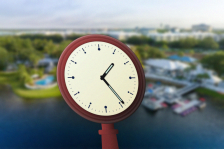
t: 1:24
